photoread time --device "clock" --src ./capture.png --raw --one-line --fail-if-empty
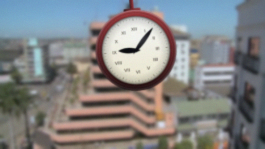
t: 9:07
